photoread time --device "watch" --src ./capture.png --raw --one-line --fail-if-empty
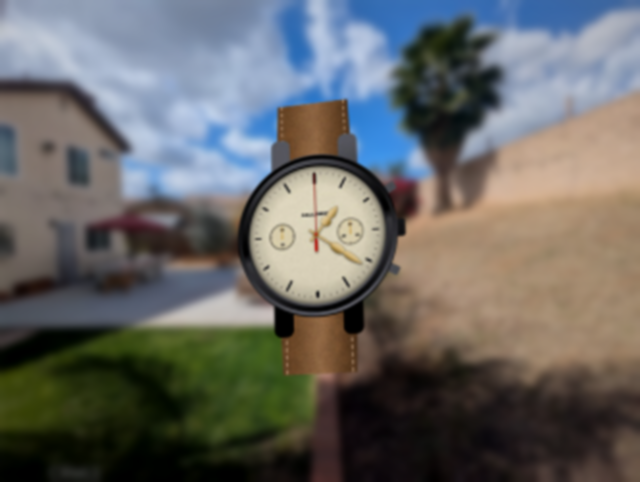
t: 1:21
